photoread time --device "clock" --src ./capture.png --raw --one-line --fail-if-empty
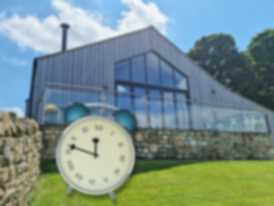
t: 11:47
